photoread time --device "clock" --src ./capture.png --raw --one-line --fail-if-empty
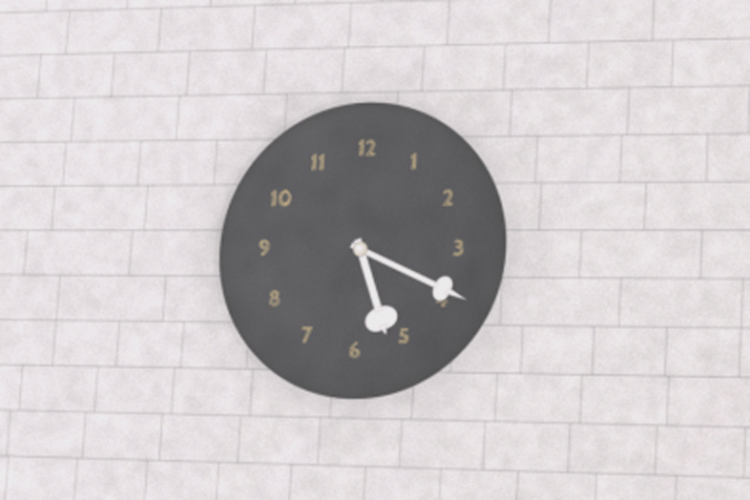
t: 5:19
